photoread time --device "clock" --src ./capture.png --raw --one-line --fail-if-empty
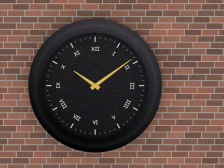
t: 10:09
